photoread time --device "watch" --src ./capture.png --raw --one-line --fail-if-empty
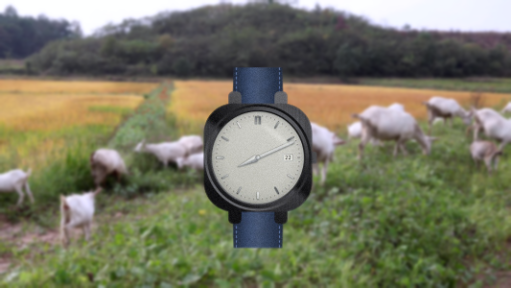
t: 8:11
